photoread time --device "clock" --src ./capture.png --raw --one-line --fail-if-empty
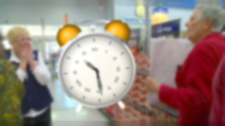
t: 10:29
